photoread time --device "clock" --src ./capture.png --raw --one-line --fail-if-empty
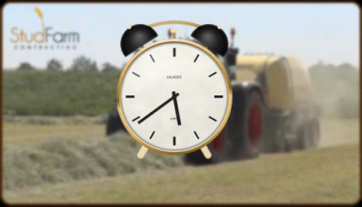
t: 5:39
